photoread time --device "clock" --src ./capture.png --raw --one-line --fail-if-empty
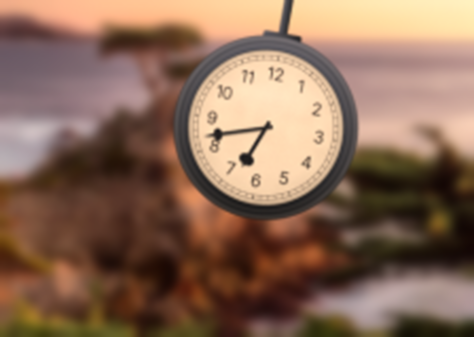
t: 6:42
